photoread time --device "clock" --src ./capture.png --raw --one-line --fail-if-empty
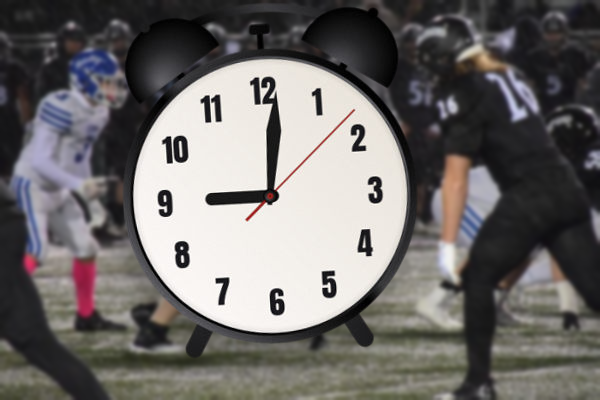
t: 9:01:08
